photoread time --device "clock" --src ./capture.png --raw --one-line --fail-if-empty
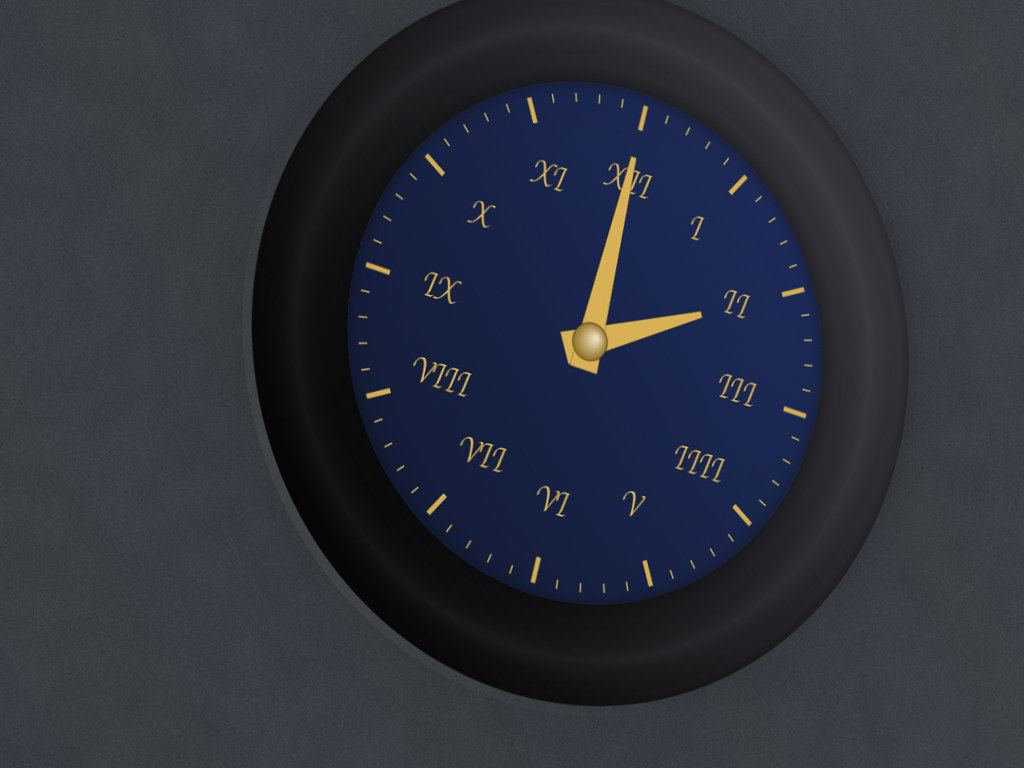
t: 2:00
